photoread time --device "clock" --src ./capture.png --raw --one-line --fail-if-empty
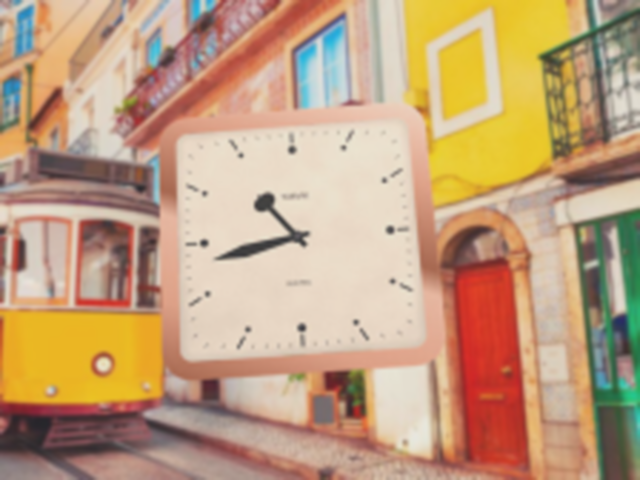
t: 10:43
